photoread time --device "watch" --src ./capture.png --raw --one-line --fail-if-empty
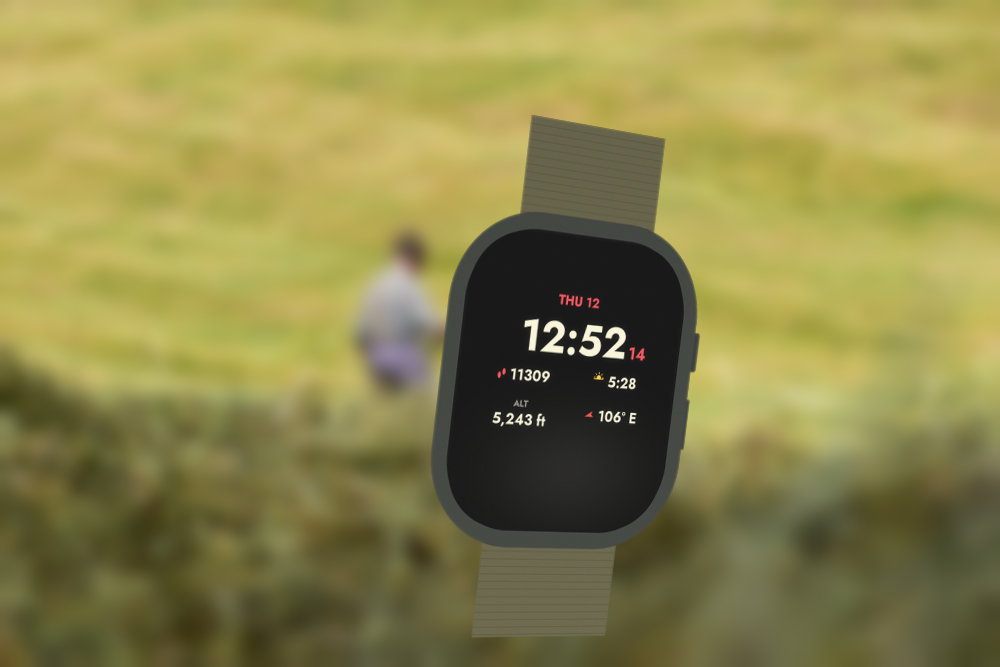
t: 12:52:14
